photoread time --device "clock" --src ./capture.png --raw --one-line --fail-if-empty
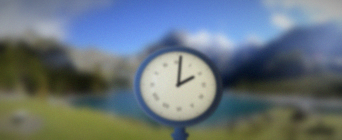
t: 2:01
